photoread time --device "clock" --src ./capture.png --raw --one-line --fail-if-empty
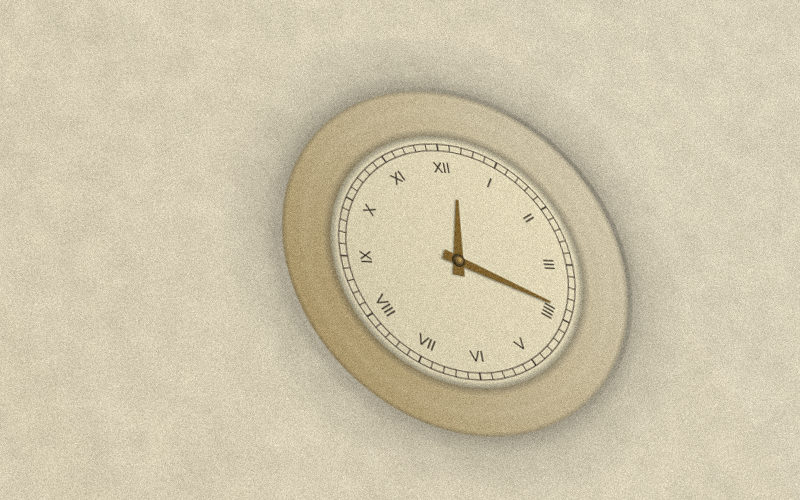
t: 12:19
